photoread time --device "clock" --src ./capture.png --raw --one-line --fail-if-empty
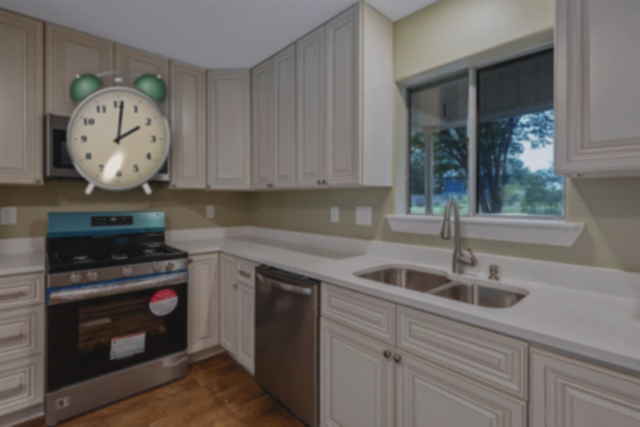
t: 2:01
